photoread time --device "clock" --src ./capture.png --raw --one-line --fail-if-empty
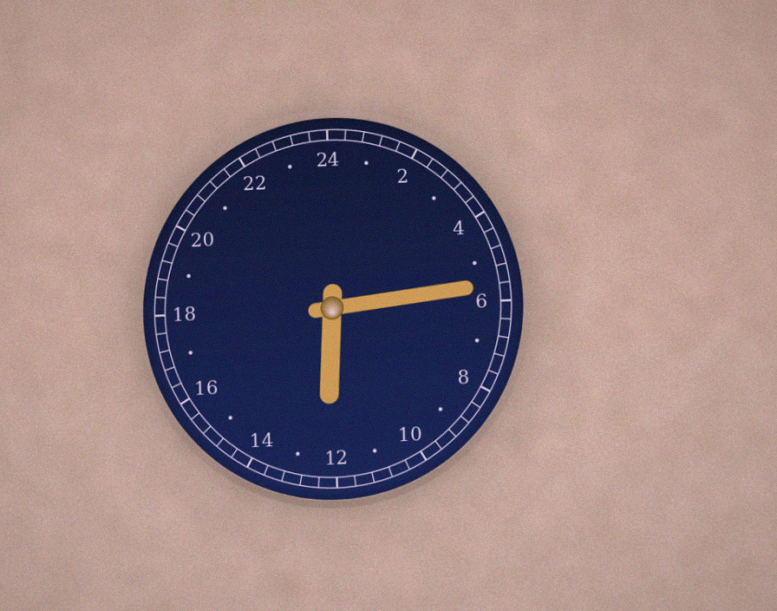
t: 12:14
